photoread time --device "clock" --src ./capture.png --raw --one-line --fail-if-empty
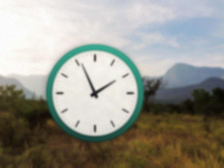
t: 1:56
